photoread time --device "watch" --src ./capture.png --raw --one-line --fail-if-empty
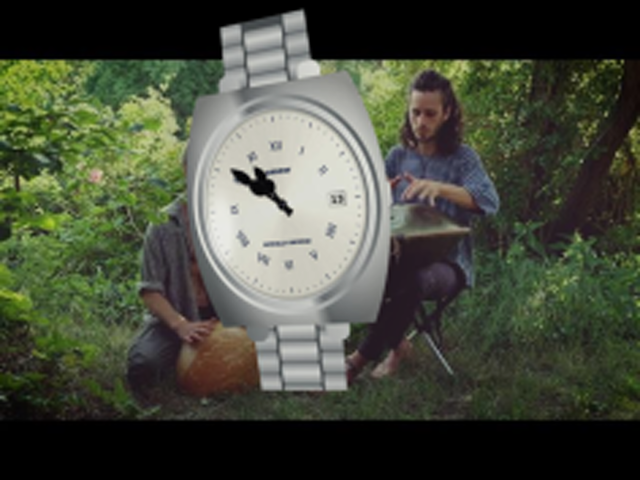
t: 10:51
